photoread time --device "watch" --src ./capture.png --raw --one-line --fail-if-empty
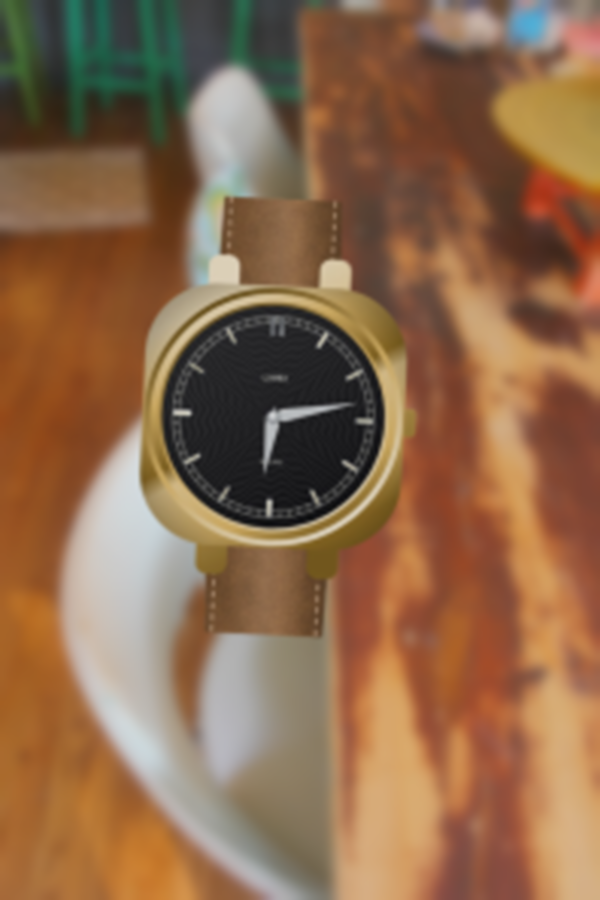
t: 6:13
